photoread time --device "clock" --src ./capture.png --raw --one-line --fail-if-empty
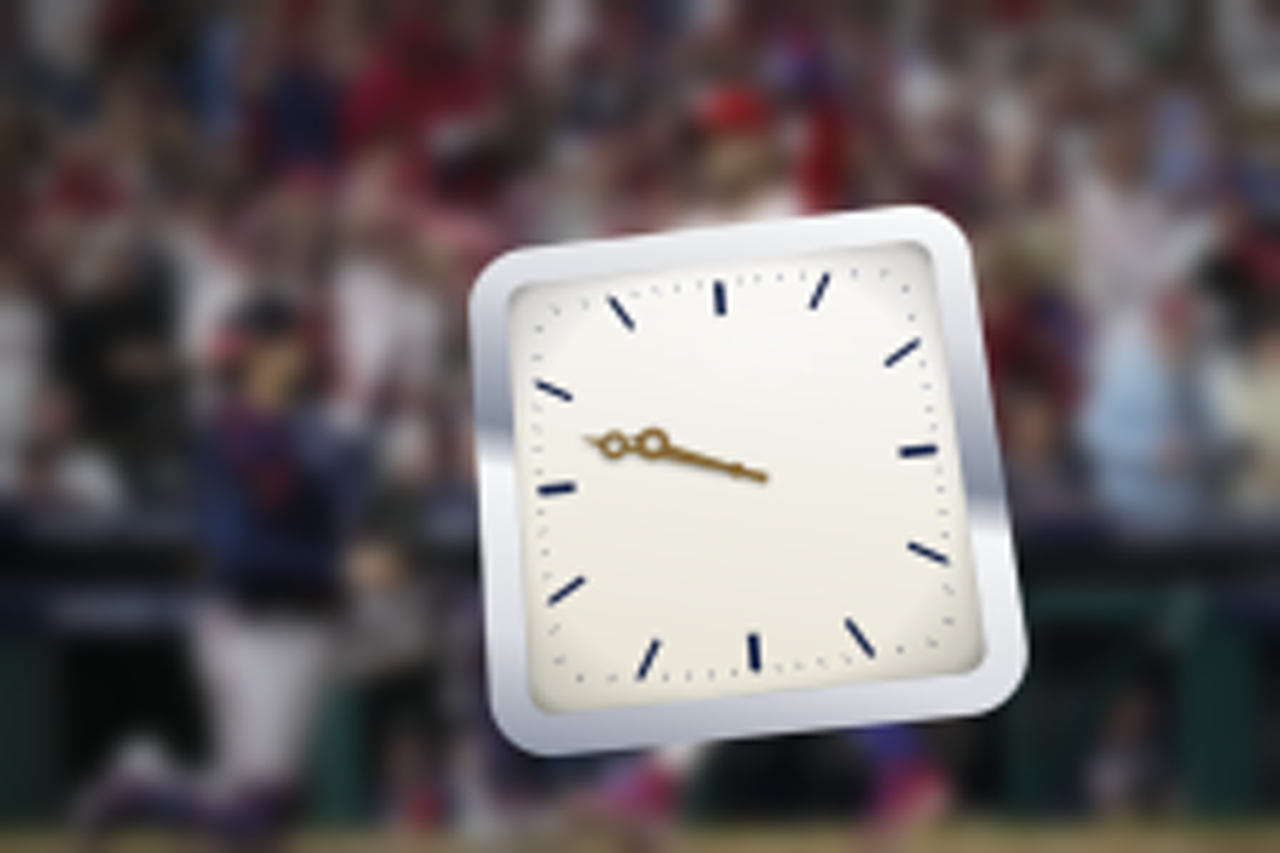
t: 9:48
